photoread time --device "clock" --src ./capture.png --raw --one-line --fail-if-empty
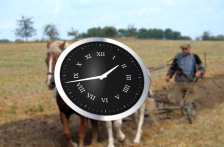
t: 1:43
